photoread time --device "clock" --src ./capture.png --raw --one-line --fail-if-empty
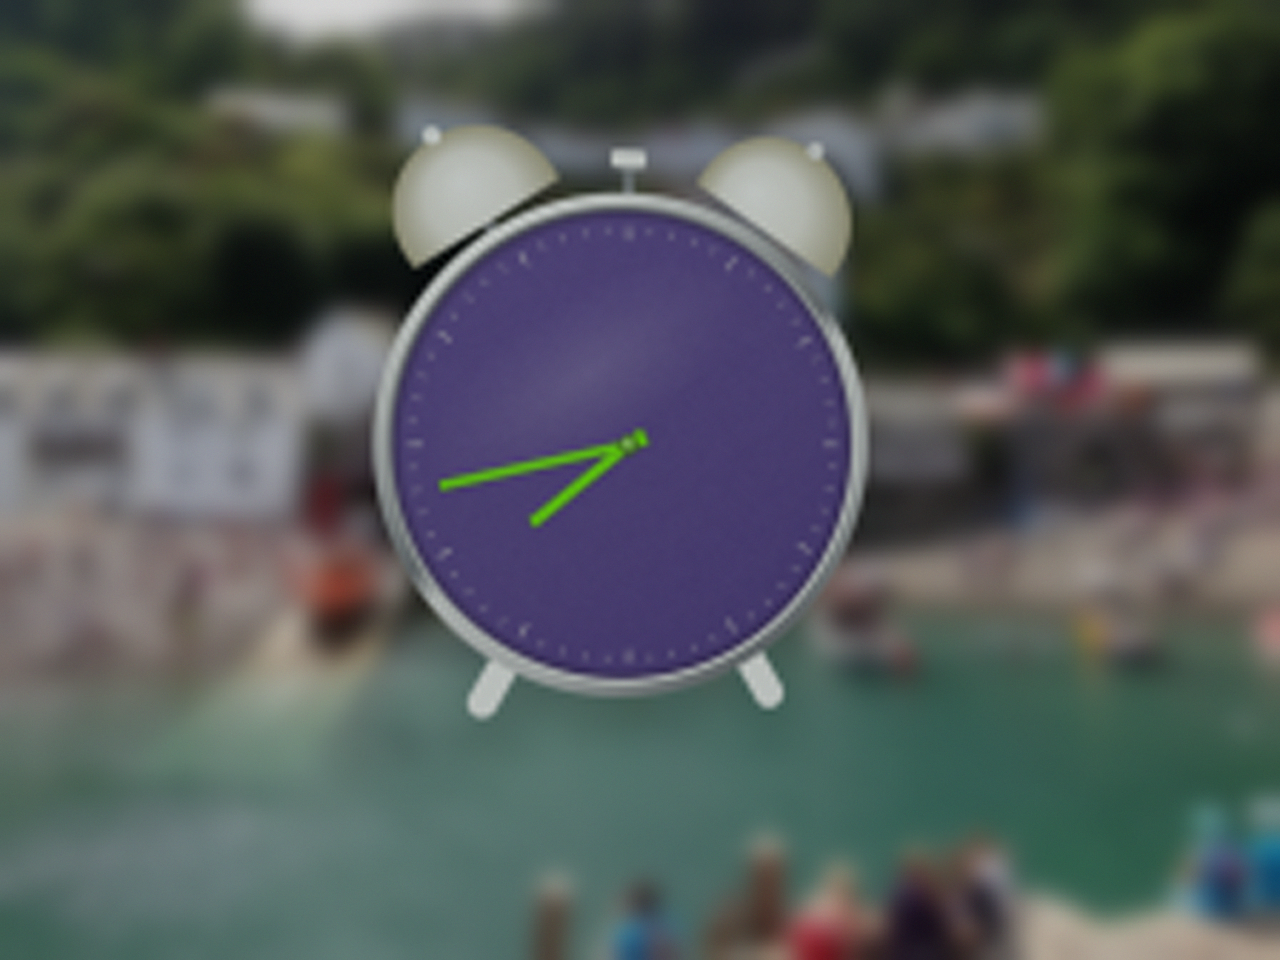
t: 7:43
